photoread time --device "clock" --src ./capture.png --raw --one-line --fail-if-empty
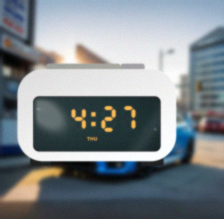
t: 4:27
